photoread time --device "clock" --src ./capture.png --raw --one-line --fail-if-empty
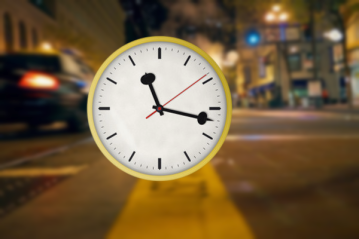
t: 11:17:09
